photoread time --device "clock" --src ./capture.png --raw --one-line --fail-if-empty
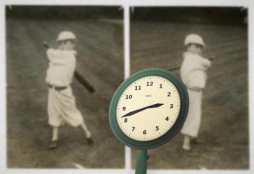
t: 2:42
